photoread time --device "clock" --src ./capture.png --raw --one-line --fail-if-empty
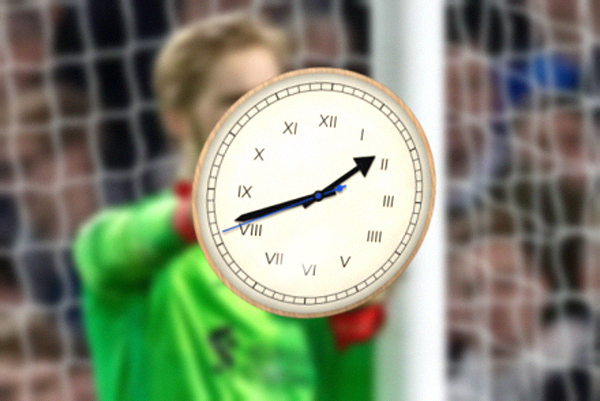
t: 1:41:41
